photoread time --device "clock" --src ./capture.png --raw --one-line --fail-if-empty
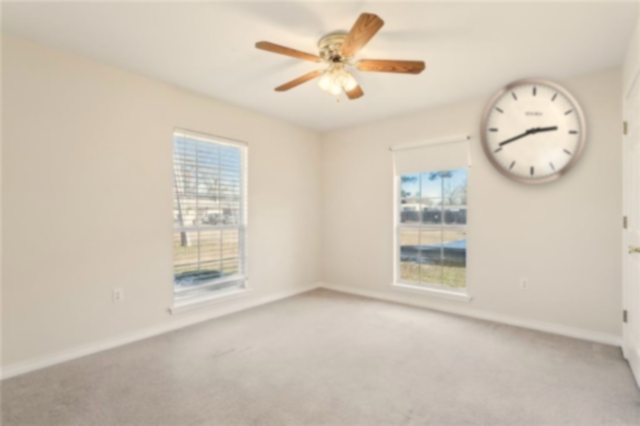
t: 2:41
